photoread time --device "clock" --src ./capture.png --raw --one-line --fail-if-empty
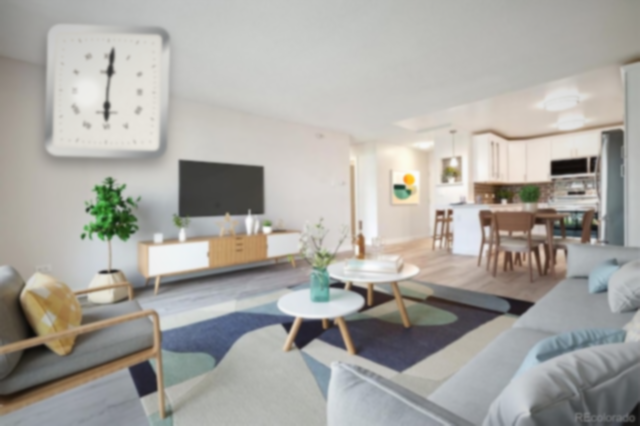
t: 6:01
